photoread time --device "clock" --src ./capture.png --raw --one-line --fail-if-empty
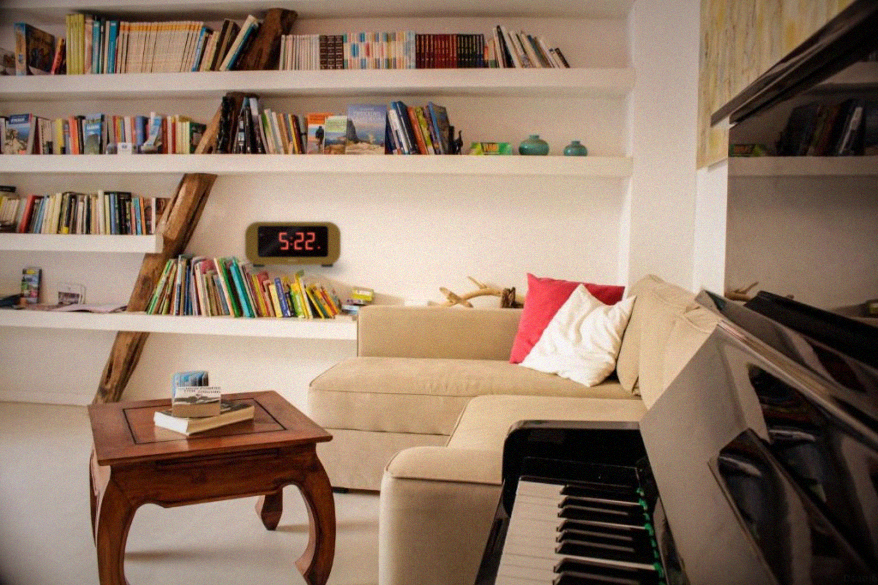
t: 5:22
